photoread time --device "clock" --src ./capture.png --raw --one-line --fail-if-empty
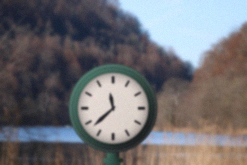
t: 11:38
